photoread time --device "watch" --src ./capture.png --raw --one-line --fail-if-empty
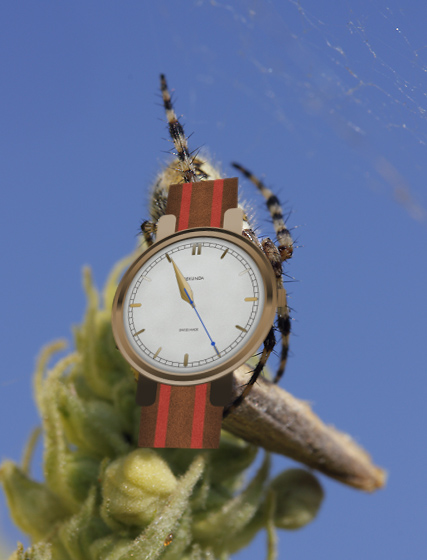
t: 10:55:25
